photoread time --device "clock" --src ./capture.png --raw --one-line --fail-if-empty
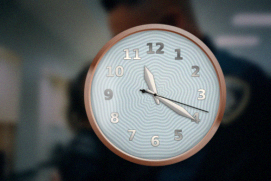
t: 11:20:18
